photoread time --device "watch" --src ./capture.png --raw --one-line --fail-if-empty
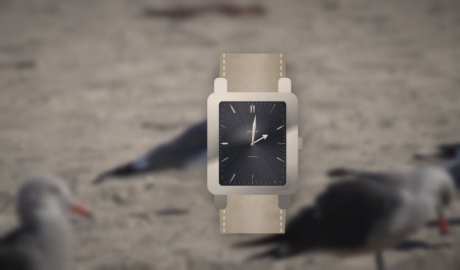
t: 2:01
